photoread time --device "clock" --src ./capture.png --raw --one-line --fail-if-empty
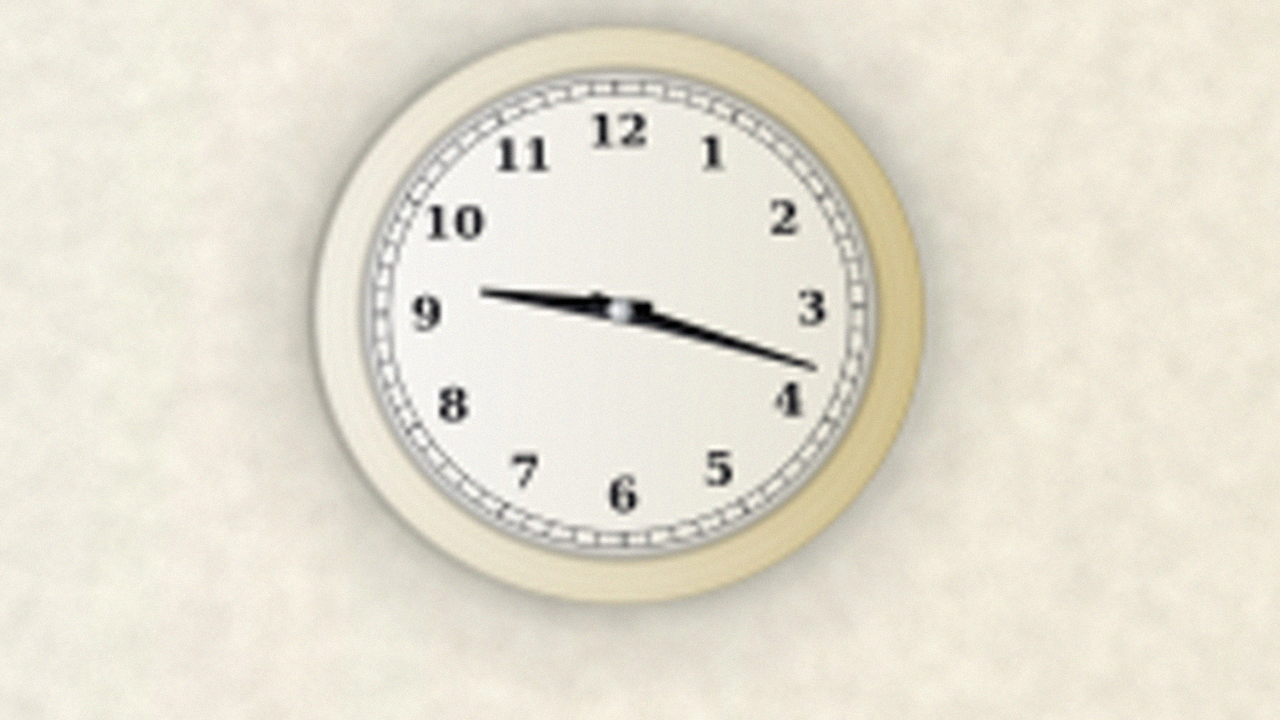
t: 9:18
